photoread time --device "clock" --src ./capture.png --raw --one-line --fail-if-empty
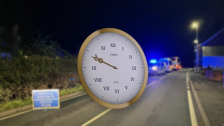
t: 9:49
